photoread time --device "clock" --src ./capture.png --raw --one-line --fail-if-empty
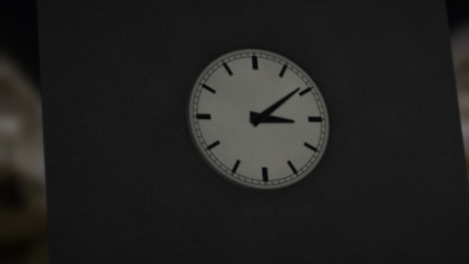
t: 3:09
